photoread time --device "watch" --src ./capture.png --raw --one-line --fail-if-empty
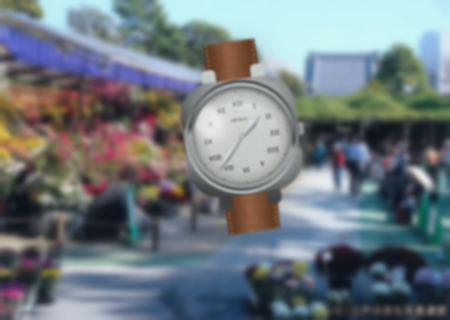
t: 1:37
